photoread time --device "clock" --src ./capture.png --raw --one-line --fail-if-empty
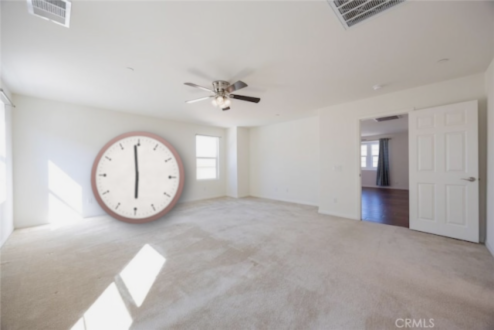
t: 5:59
